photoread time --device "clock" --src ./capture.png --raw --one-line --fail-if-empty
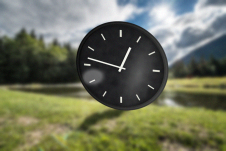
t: 12:47
